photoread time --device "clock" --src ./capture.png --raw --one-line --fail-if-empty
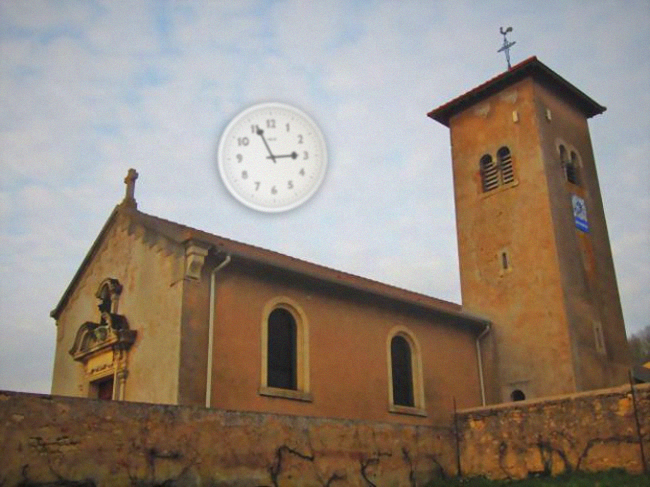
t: 2:56
